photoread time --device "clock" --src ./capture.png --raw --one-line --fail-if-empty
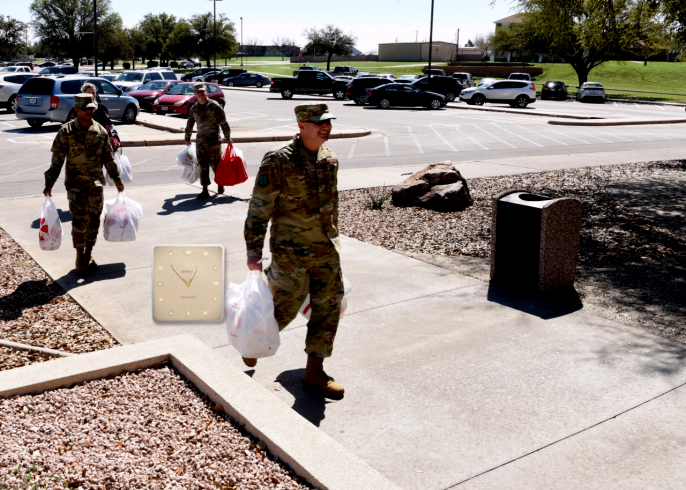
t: 12:53
